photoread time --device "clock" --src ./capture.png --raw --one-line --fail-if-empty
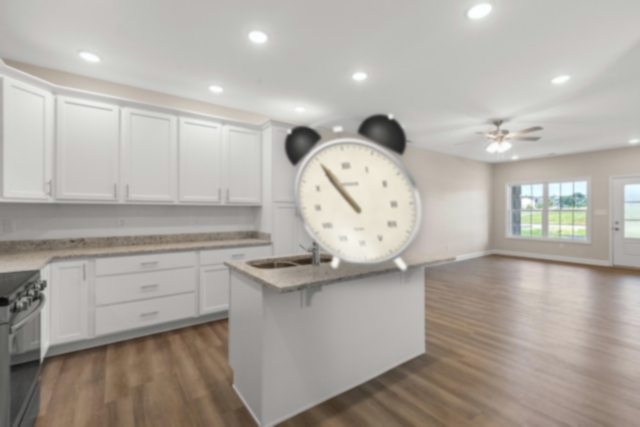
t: 10:55
